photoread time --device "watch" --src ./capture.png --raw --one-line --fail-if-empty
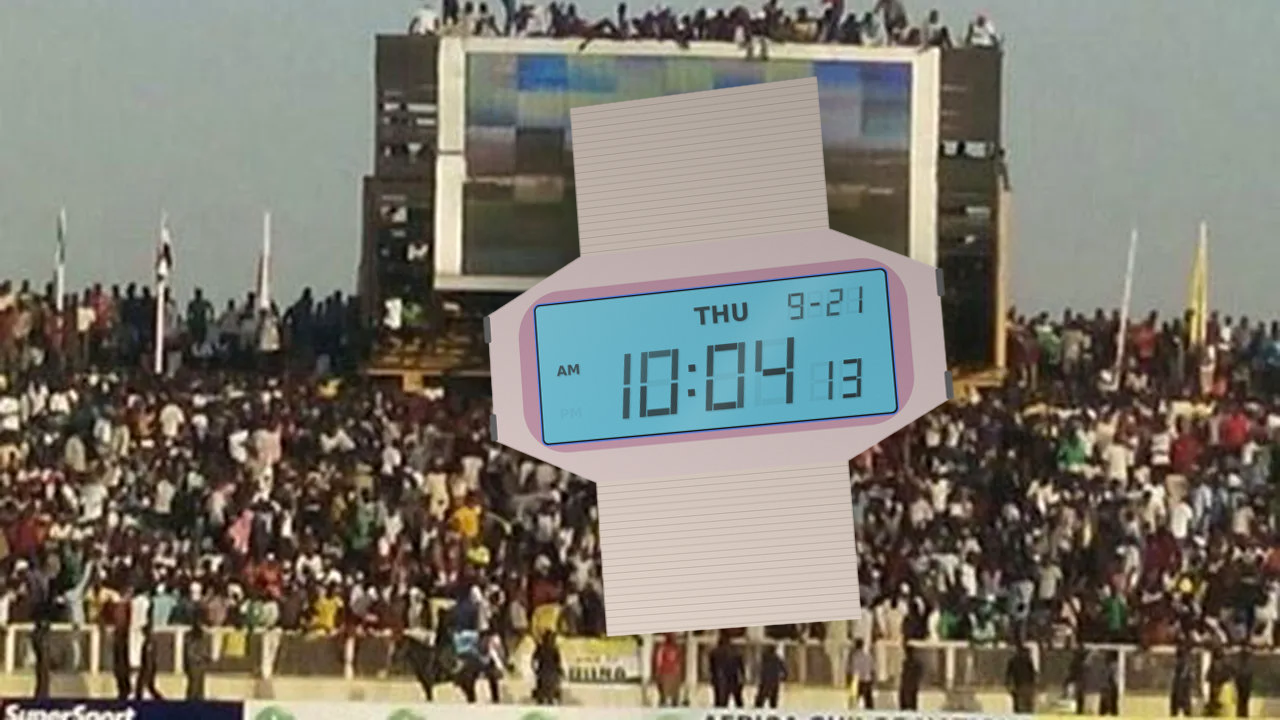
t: 10:04:13
